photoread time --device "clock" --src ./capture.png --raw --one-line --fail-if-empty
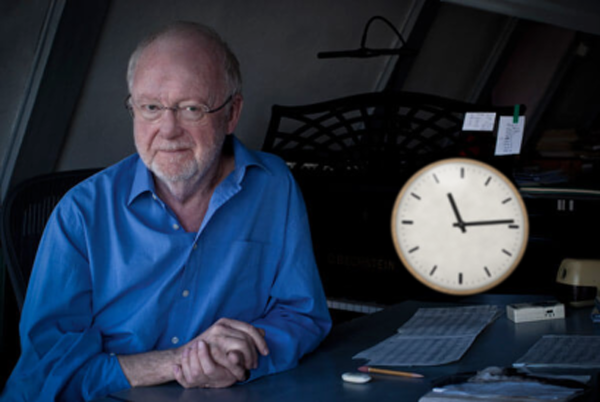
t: 11:14
